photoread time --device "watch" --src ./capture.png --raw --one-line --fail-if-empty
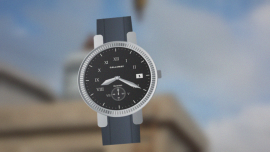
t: 8:20
